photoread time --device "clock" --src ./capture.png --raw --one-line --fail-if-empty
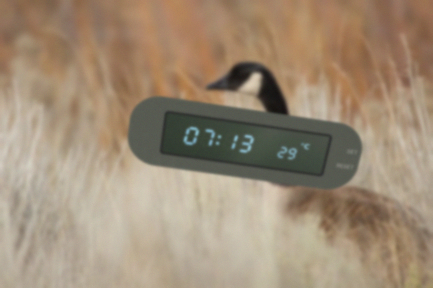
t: 7:13
